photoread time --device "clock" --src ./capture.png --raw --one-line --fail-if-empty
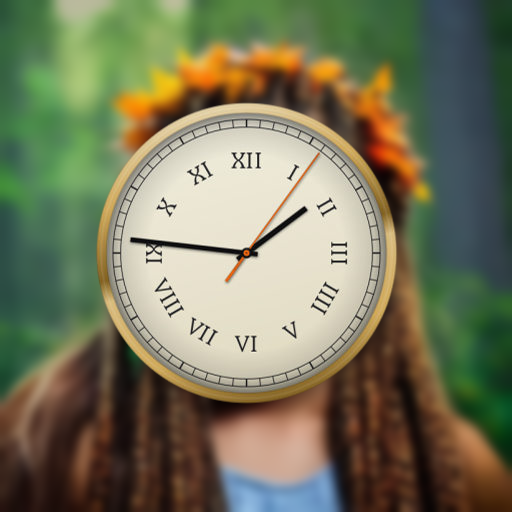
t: 1:46:06
